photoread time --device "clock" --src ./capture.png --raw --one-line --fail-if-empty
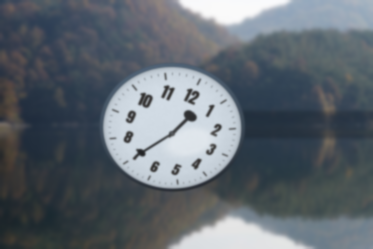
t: 12:35
